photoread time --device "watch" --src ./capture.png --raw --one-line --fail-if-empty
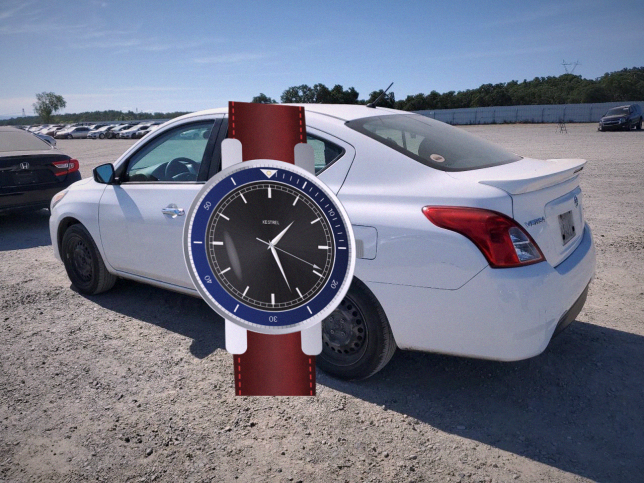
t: 1:26:19
